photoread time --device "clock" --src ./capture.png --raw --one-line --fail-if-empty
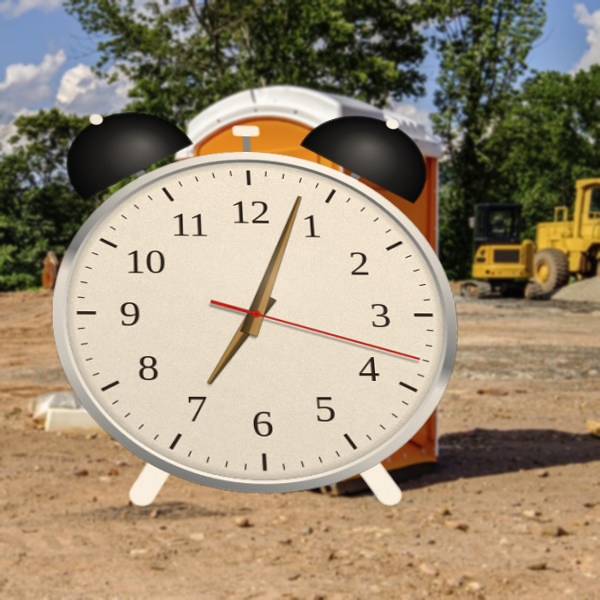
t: 7:03:18
